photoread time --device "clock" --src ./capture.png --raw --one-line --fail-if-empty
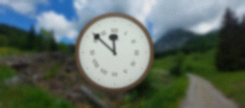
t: 11:52
